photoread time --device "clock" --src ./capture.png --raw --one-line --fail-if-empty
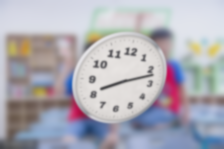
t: 8:12
